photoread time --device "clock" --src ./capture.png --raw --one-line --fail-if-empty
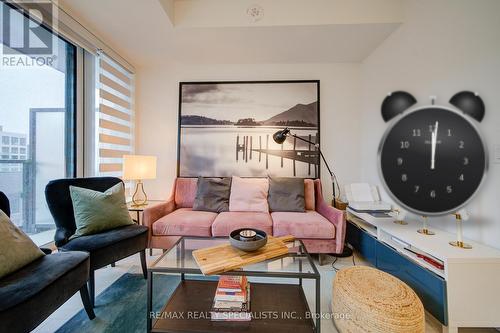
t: 12:01
